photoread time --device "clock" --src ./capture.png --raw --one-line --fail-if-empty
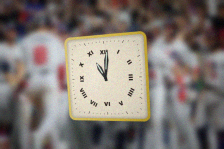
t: 11:01
